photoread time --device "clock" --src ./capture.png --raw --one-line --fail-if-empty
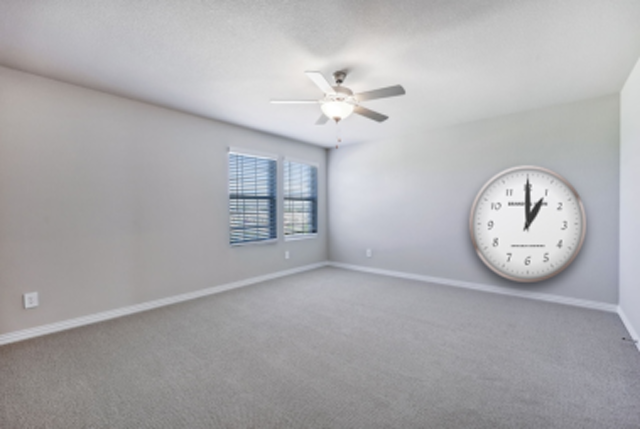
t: 1:00
